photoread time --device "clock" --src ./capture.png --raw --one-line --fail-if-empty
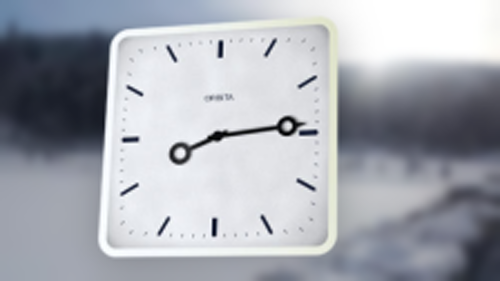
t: 8:14
